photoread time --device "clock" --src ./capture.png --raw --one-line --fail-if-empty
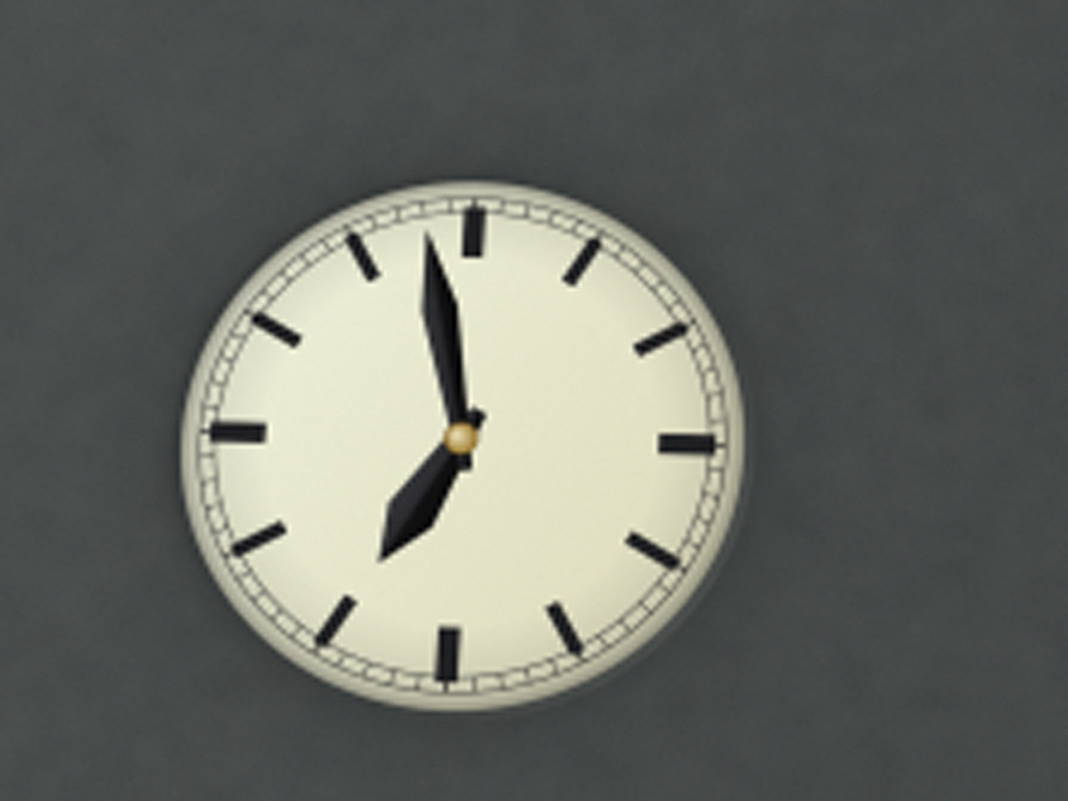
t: 6:58
